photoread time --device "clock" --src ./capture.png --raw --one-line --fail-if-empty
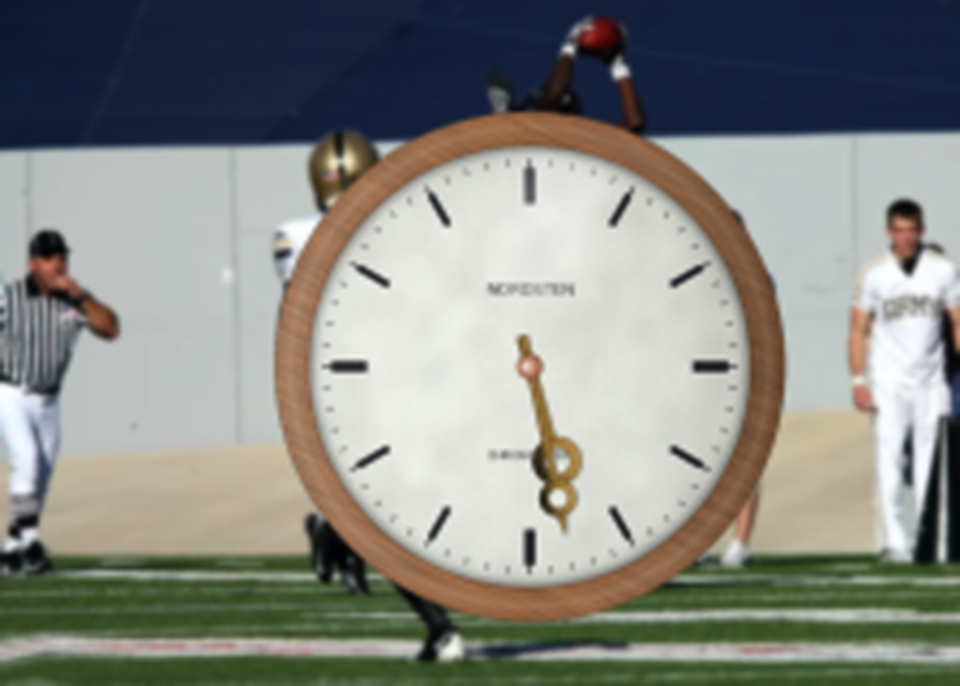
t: 5:28
